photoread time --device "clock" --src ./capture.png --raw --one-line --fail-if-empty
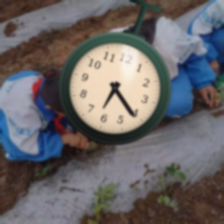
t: 6:21
